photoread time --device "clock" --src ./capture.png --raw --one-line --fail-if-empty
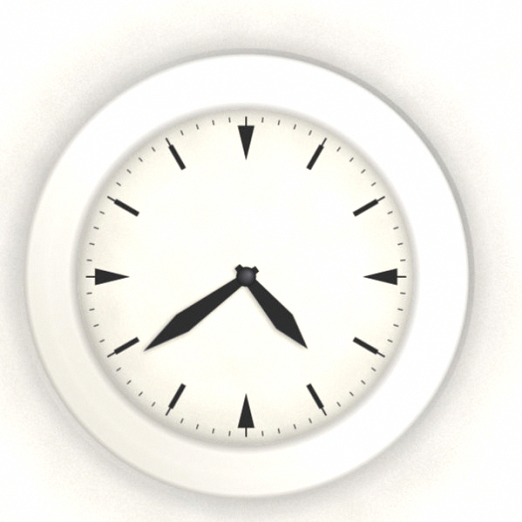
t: 4:39
